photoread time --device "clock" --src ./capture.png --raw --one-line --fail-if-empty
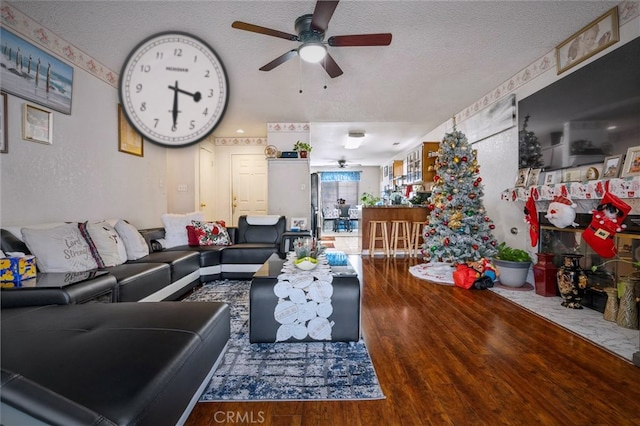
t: 3:30
